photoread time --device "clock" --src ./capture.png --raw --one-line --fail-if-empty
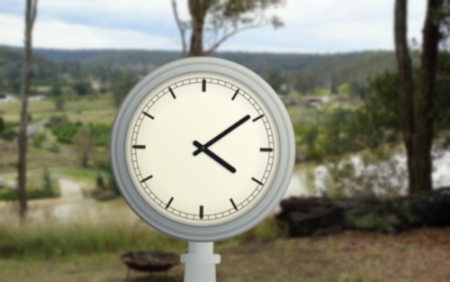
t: 4:09
